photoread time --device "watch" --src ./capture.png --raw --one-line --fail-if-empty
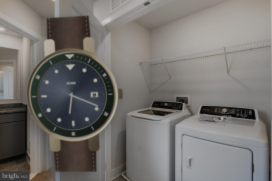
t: 6:19
